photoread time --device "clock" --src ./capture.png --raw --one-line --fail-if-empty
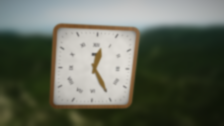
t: 12:25
